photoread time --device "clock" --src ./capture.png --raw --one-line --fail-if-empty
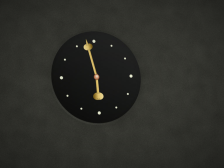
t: 5:58
